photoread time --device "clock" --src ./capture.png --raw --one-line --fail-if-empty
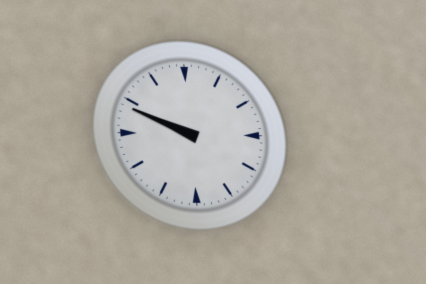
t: 9:49
